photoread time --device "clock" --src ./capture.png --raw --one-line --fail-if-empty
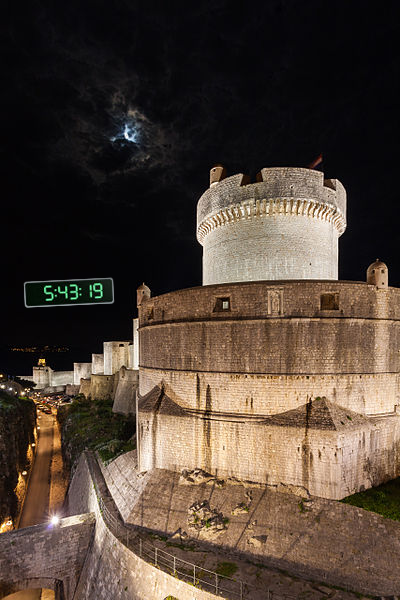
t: 5:43:19
